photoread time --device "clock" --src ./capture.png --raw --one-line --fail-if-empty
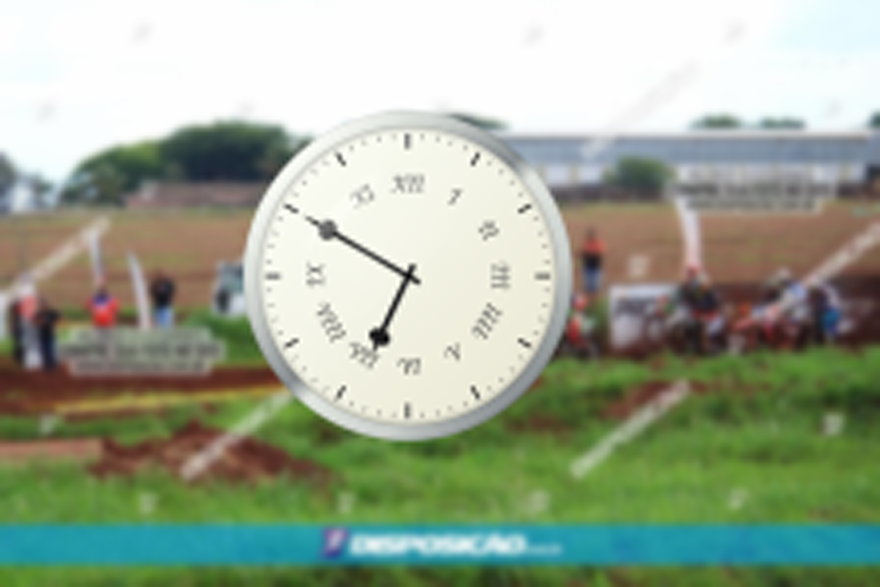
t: 6:50
